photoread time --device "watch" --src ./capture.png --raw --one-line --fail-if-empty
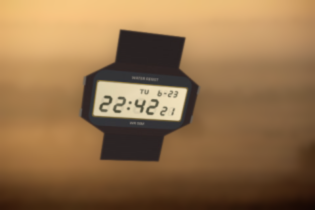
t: 22:42:21
